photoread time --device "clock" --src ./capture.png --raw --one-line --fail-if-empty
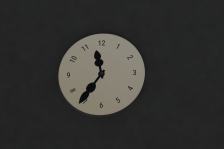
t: 11:36
